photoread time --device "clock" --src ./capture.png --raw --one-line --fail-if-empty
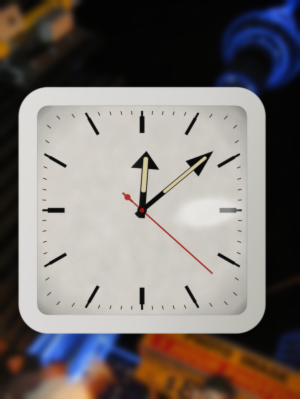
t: 12:08:22
